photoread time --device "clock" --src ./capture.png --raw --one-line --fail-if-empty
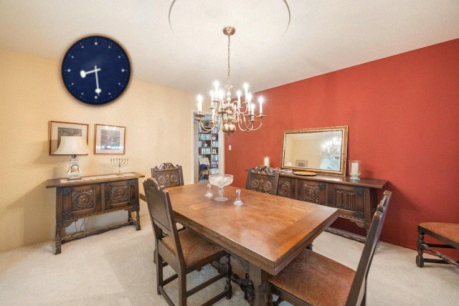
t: 8:29
